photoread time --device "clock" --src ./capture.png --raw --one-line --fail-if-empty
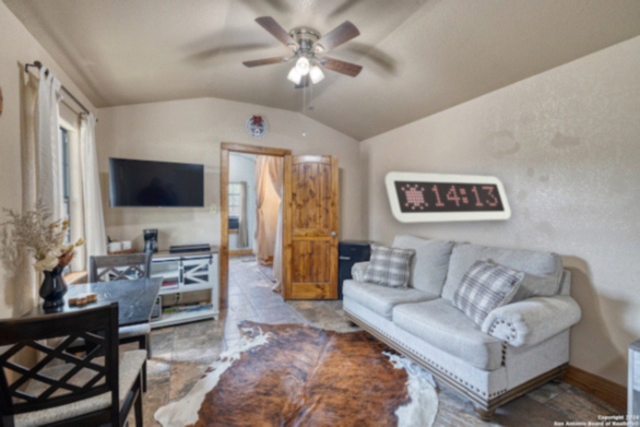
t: 14:13
